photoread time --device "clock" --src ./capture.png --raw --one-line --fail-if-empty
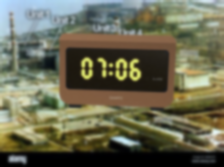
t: 7:06
